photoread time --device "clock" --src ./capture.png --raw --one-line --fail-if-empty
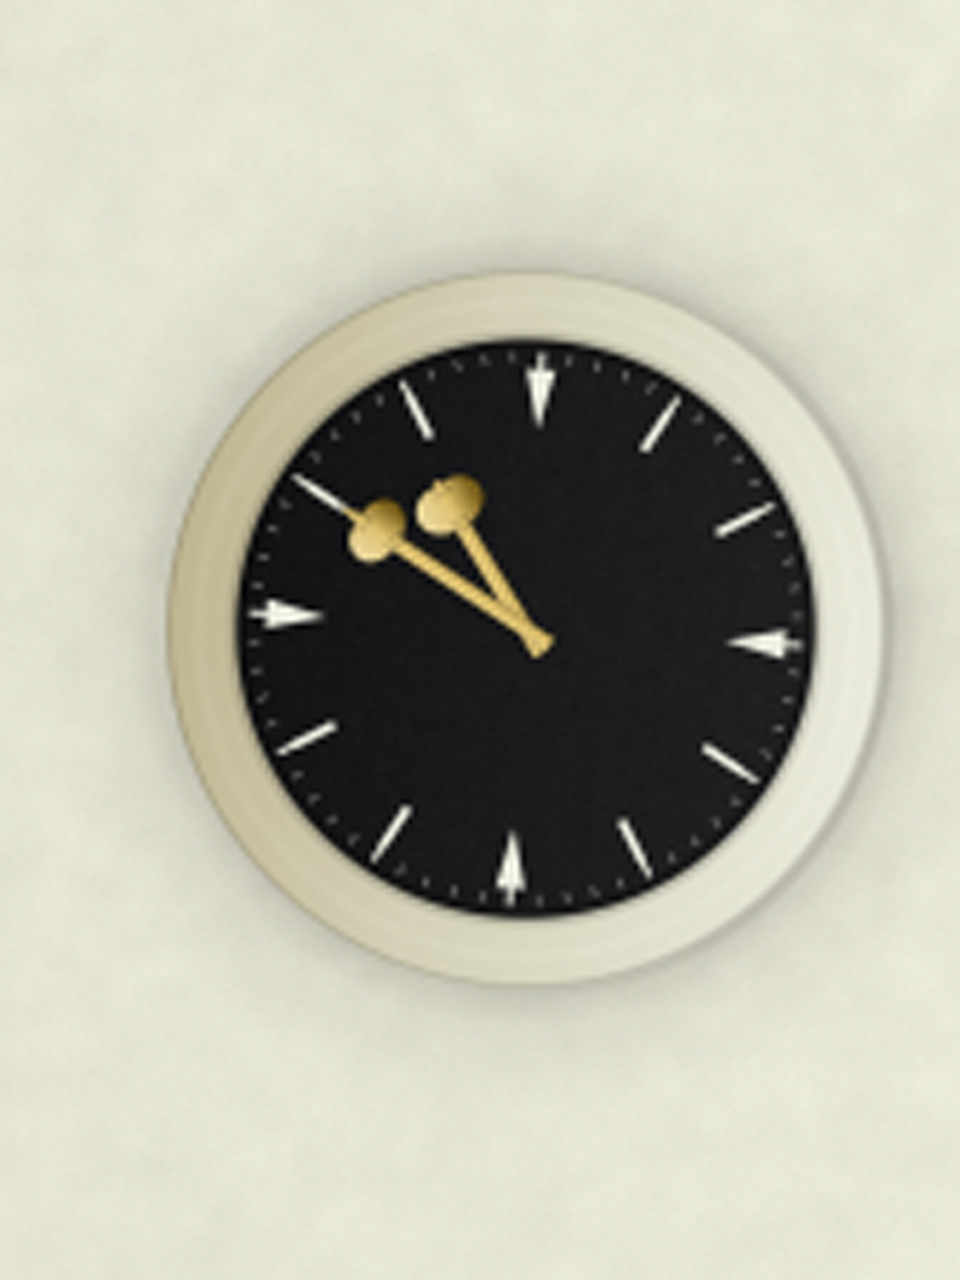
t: 10:50
